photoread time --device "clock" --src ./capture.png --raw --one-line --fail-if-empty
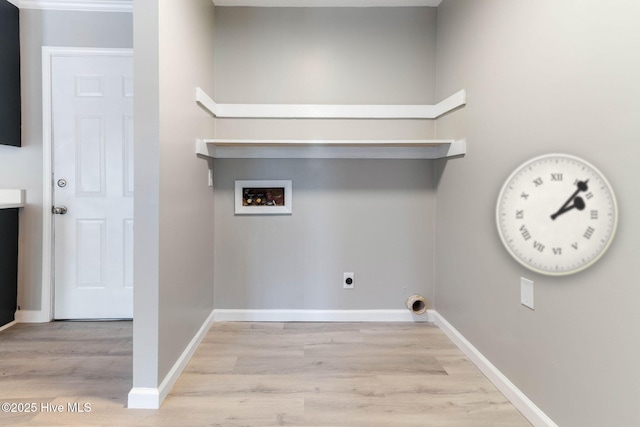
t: 2:07
